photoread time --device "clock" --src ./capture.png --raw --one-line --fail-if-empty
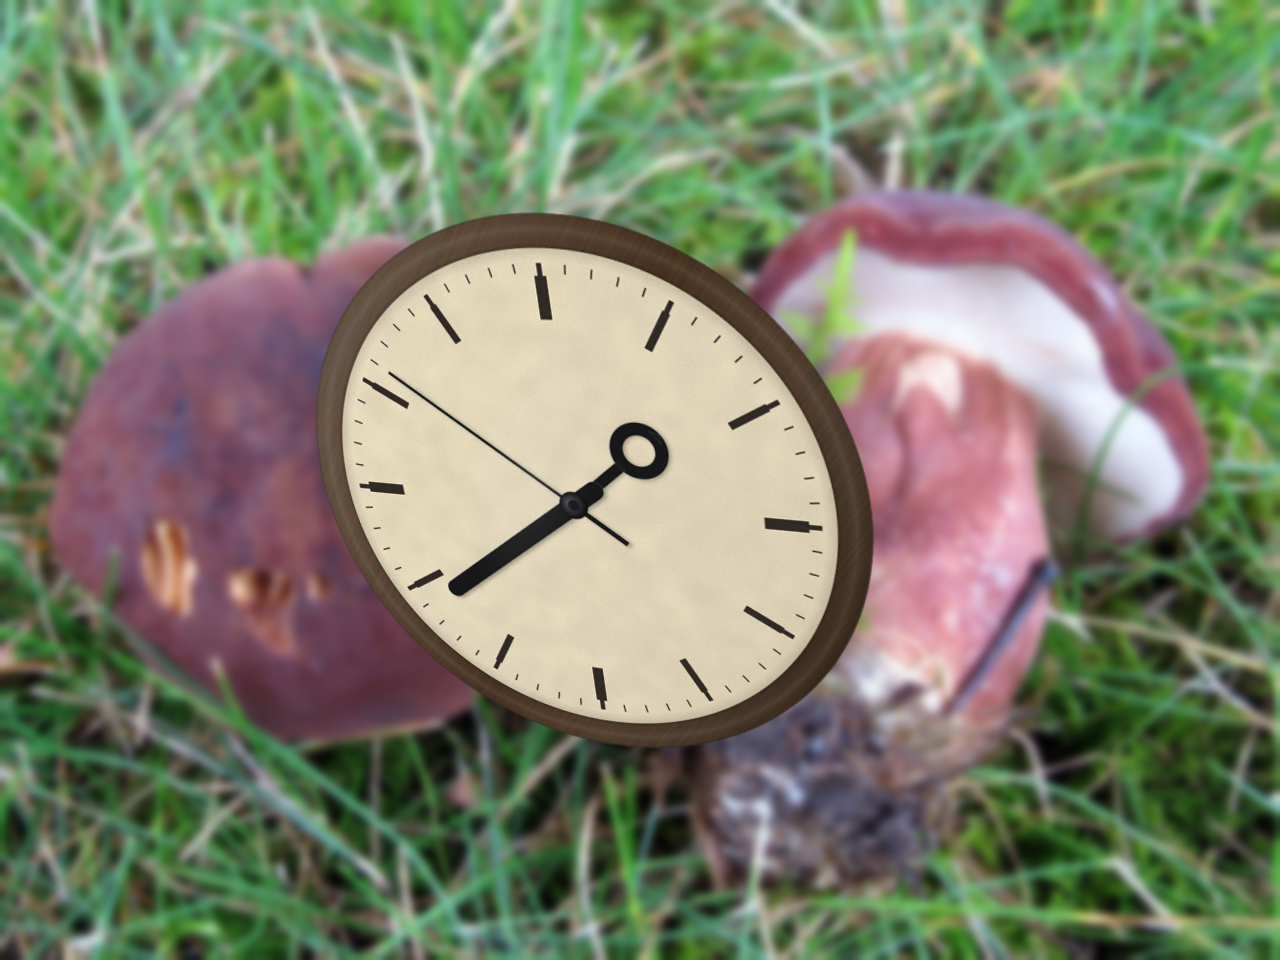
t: 1:38:51
